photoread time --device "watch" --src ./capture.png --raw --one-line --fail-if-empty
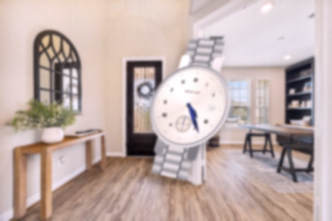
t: 4:24
